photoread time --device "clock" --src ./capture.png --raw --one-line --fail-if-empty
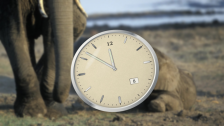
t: 11:52
